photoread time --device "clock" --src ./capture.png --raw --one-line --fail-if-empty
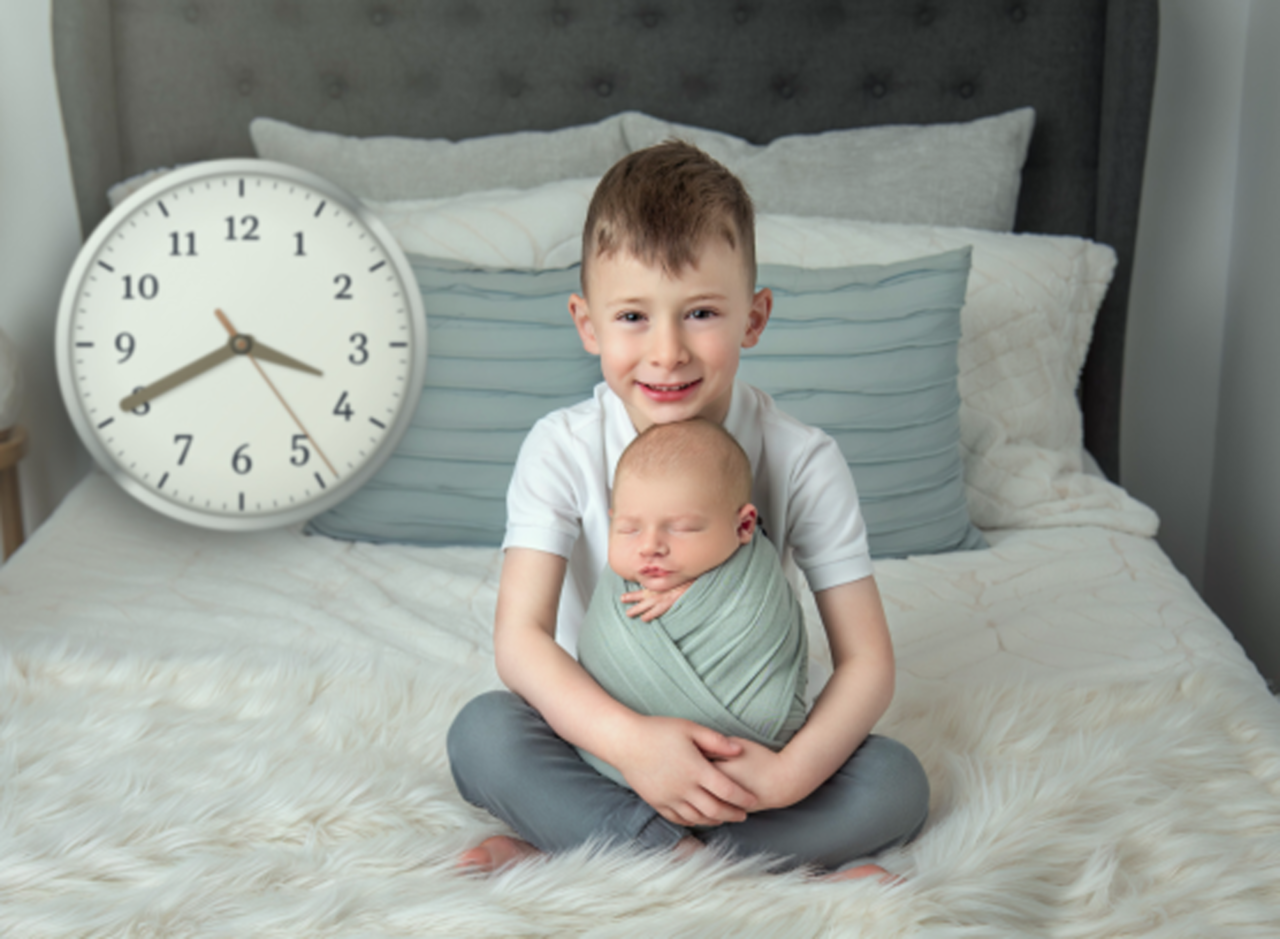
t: 3:40:24
